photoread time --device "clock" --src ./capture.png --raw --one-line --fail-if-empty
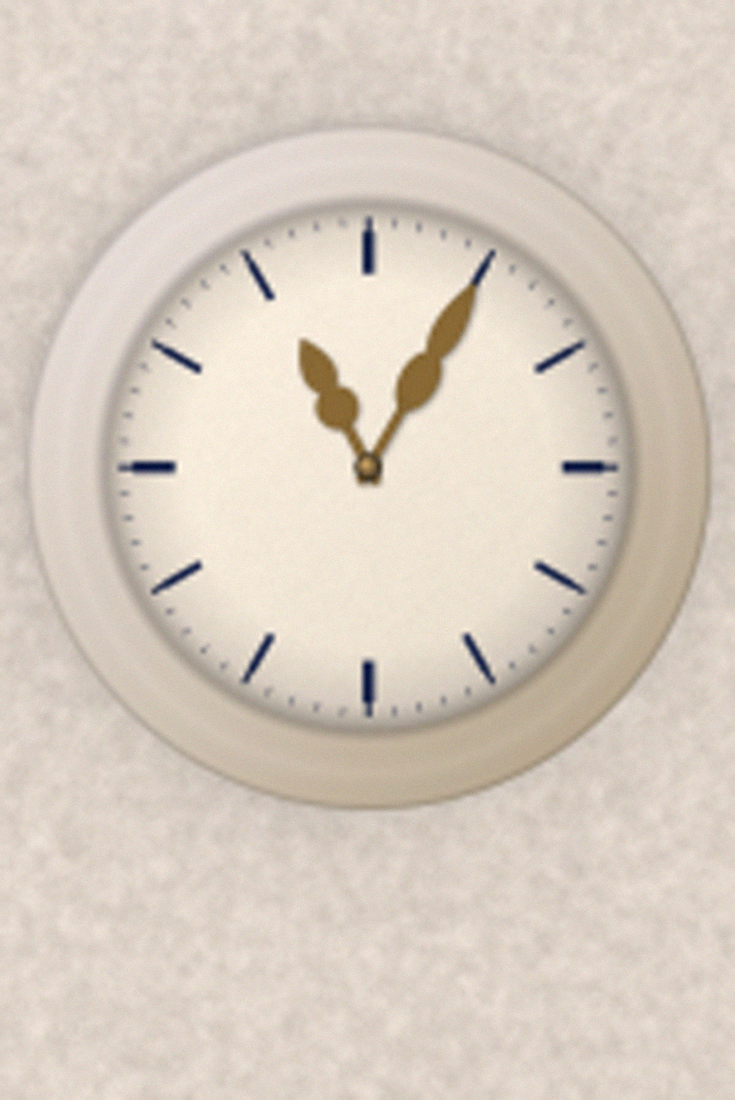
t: 11:05
